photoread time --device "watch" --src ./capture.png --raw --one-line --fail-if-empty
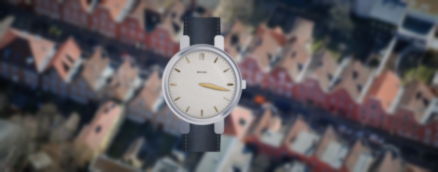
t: 3:17
